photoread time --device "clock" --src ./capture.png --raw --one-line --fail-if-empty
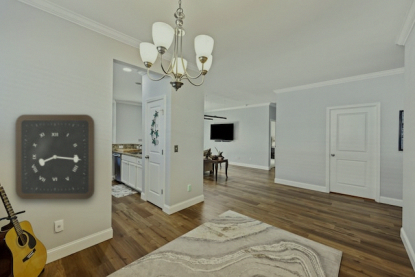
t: 8:16
